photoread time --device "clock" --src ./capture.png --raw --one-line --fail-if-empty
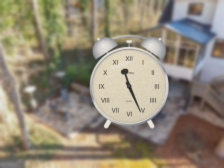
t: 11:26
